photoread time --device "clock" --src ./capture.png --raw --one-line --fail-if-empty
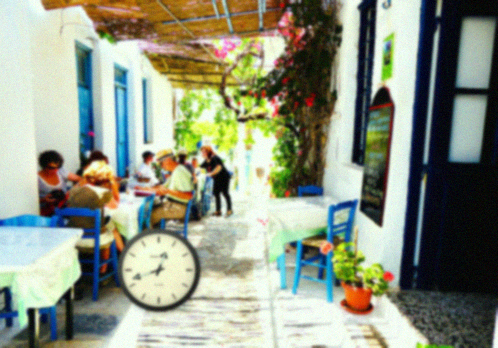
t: 12:42
